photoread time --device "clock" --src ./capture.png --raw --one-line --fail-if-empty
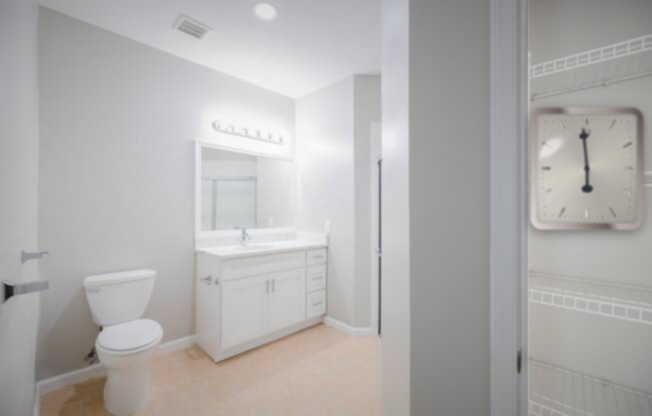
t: 5:59
